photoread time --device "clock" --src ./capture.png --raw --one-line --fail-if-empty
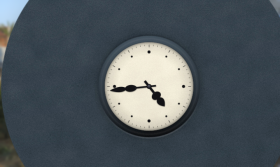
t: 4:44
